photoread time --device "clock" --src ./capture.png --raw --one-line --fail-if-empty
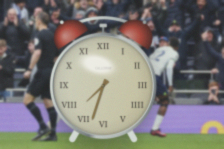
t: 7:33
